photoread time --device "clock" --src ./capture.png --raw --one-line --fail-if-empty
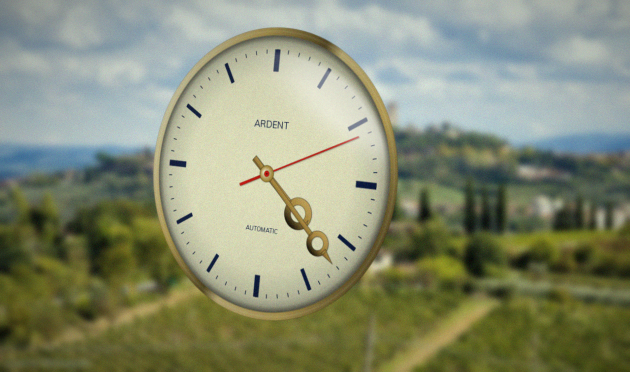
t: 4:22:11
